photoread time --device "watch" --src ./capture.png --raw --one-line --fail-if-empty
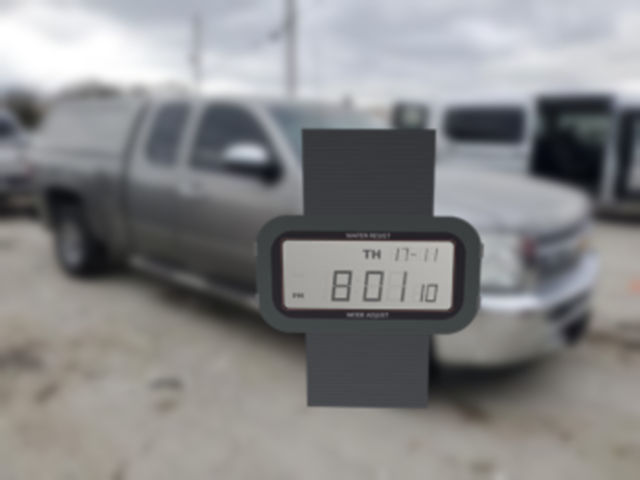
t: 8:01:10
